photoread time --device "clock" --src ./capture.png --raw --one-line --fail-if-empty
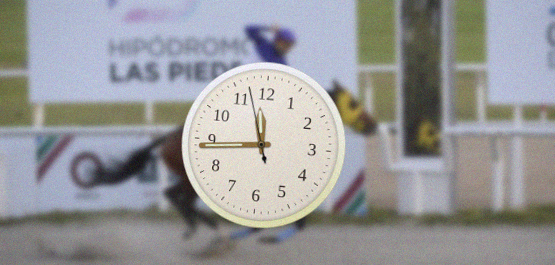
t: 11:43:57
